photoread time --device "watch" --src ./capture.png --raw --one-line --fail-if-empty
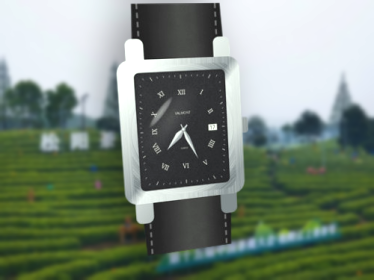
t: 7:26
